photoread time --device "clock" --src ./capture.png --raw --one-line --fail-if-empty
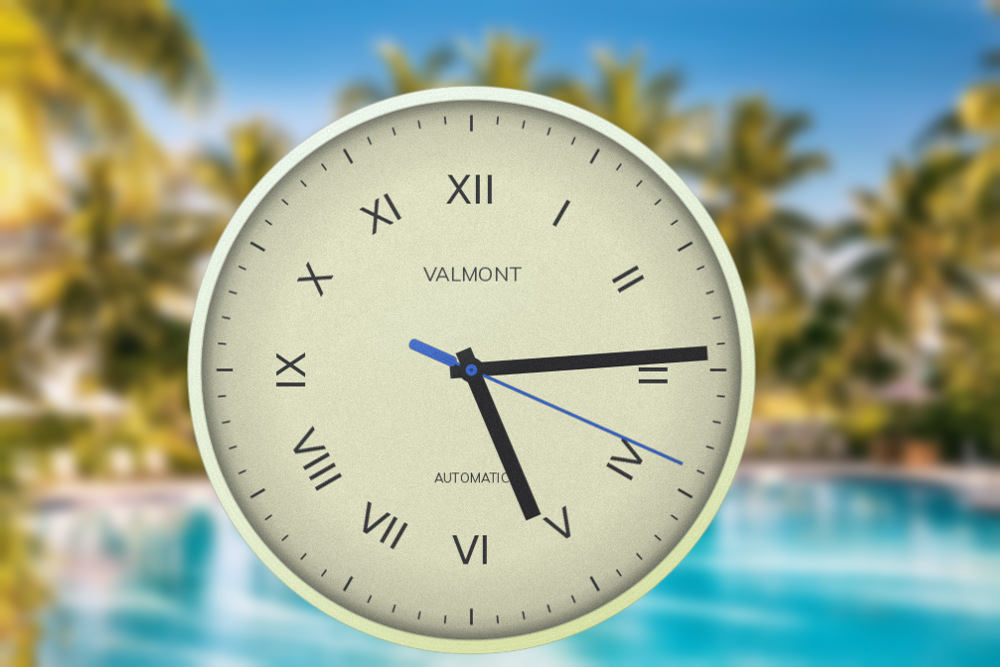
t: 5:14:19
